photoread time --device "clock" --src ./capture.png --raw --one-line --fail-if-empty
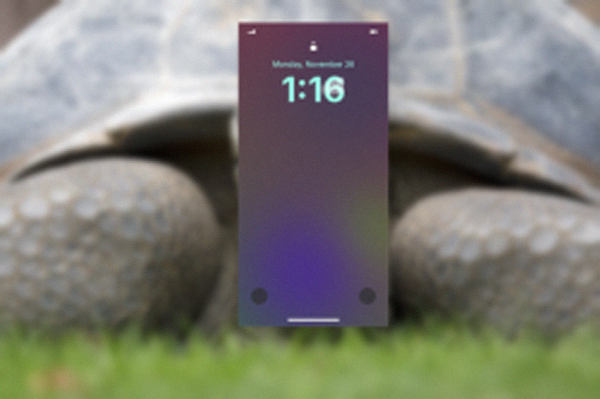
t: 1:16
